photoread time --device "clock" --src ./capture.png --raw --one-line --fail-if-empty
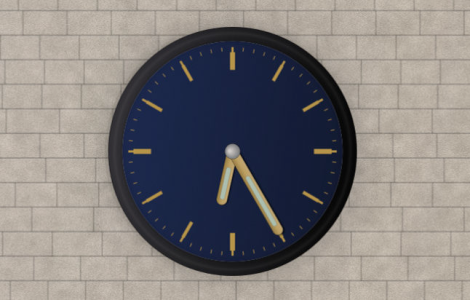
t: 6:25
